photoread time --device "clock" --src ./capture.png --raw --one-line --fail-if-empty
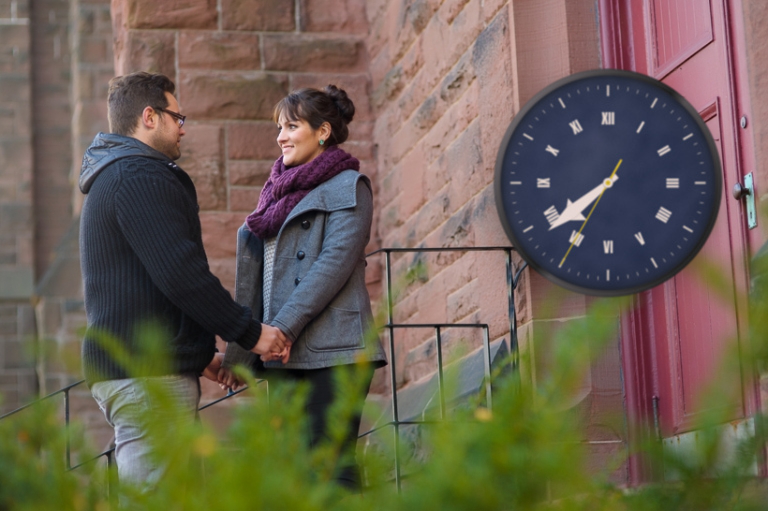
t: 7:38:35
